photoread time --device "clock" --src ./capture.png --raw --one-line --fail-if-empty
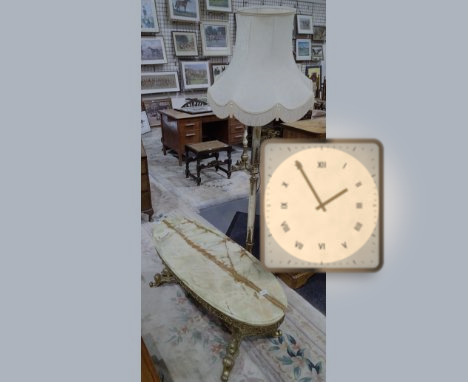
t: 1:55
